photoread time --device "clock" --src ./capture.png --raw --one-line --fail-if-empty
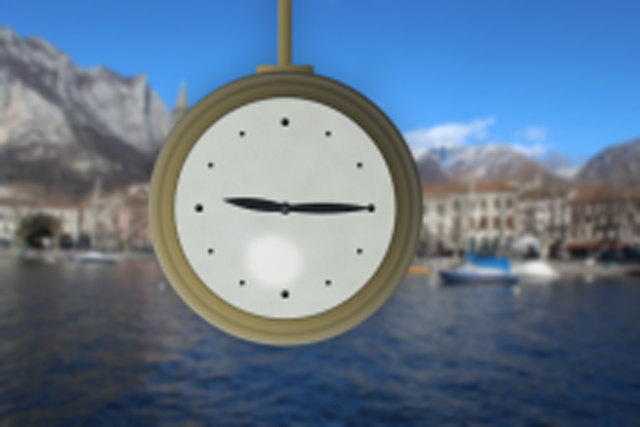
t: 9:15
